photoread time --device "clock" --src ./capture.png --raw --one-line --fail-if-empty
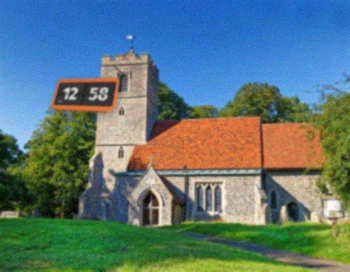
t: 12:58
